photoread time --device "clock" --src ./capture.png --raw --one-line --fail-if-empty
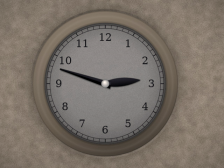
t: 2:48
